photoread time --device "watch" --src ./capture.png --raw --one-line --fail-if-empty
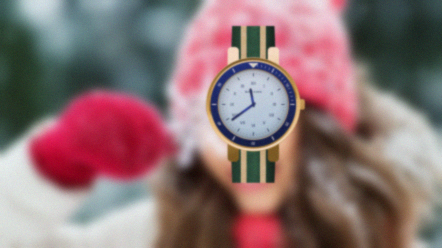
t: 11:39
